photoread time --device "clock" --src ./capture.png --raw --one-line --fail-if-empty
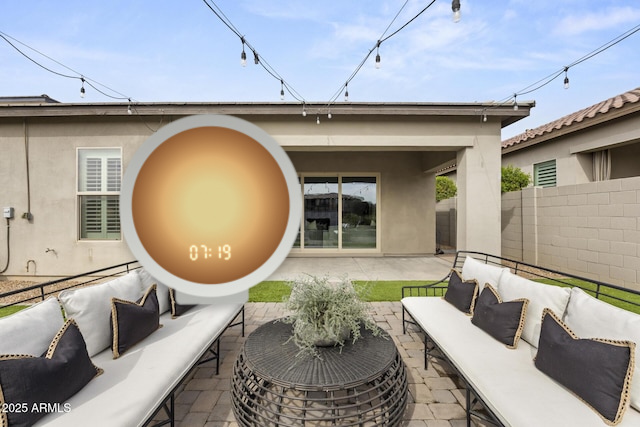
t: 7:19
